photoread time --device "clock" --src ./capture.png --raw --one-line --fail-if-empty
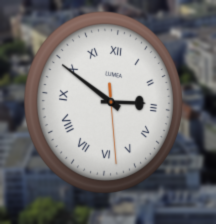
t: 2:49:28
